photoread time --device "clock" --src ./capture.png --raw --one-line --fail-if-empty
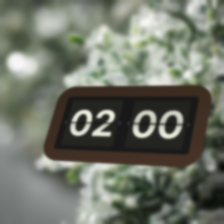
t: 2:00
